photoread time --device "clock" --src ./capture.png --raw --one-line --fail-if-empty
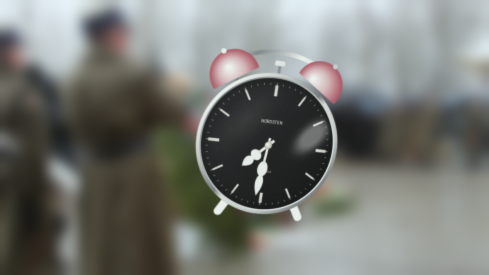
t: 7:31
